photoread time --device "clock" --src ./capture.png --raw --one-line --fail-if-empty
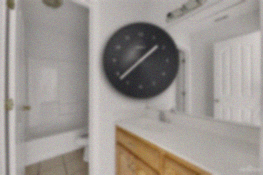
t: 1:38
